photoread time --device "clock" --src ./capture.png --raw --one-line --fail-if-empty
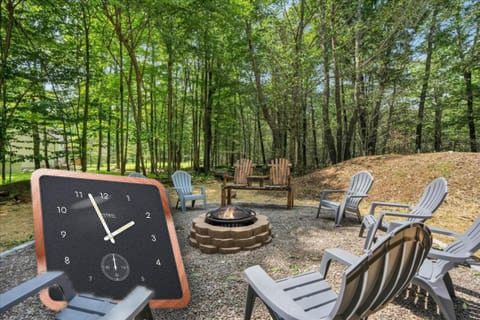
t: 1:57
